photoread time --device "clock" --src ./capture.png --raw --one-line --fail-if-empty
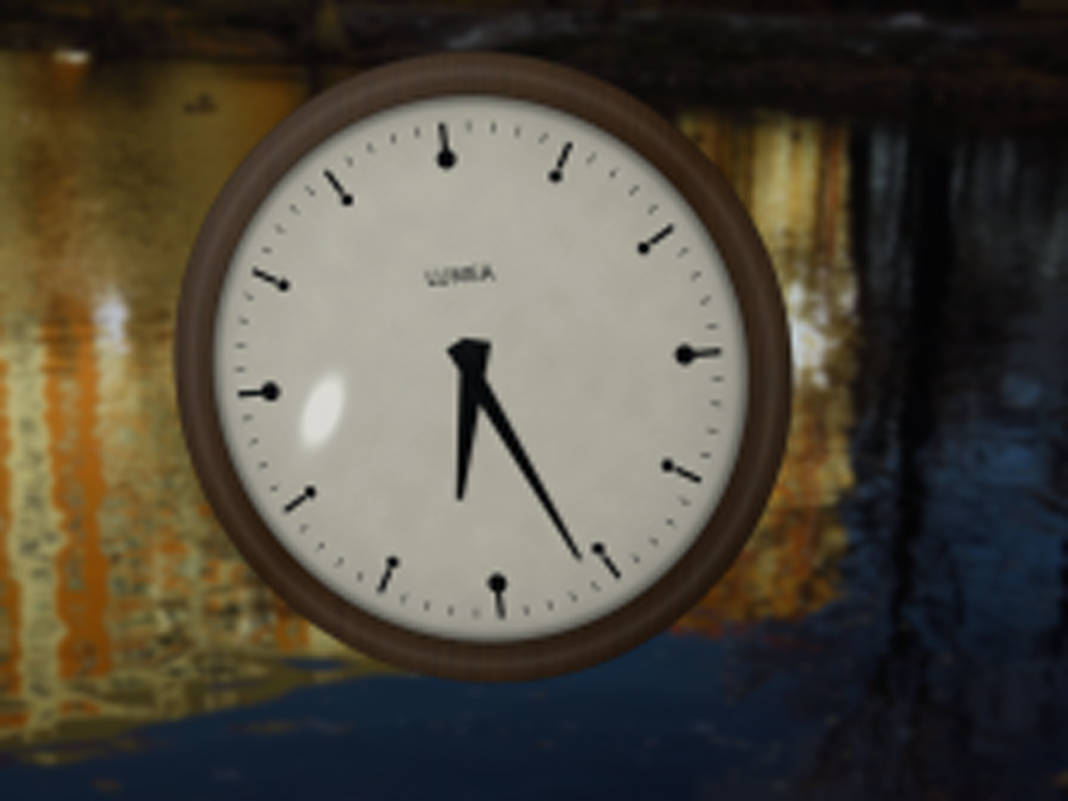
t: 6:26
